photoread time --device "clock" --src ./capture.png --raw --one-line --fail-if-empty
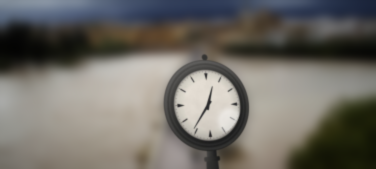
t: 12:36
